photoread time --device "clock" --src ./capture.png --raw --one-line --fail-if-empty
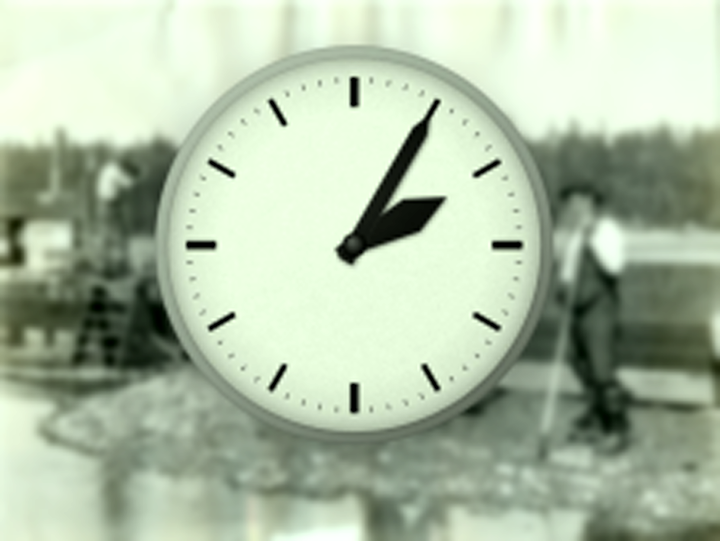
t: 2:05
